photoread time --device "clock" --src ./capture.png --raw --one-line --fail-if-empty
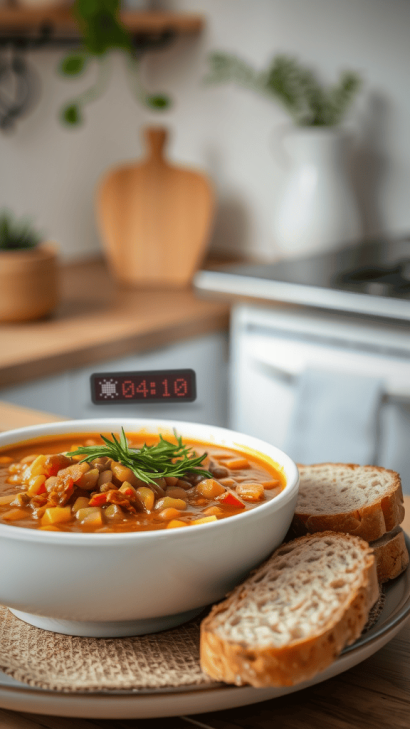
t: 4:10
